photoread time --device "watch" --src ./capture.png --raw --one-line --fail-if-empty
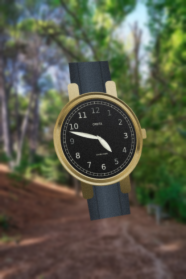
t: 4:48
